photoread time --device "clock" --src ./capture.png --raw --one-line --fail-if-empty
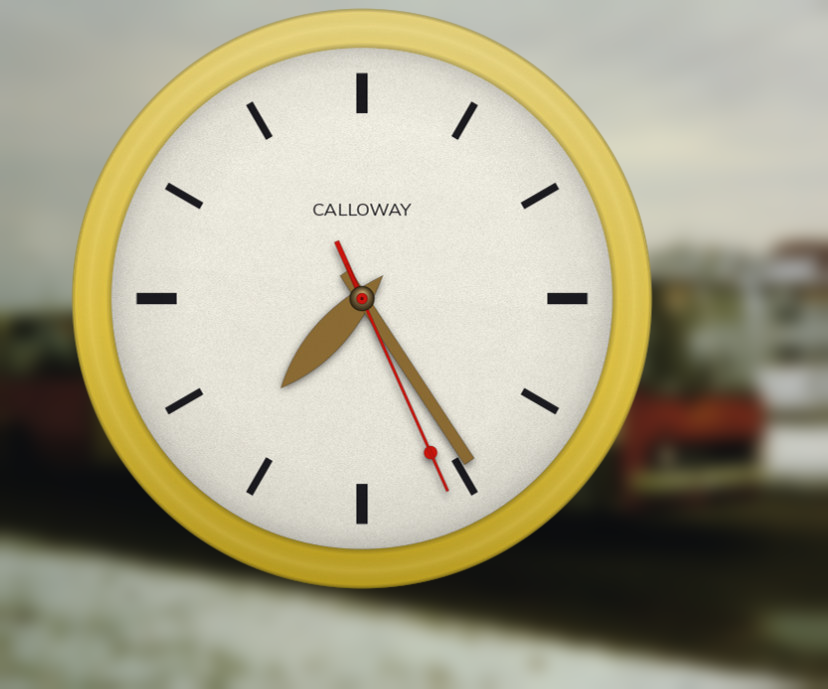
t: 7:24:26
